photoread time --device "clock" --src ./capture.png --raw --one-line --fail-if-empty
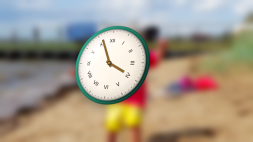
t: 3:56
